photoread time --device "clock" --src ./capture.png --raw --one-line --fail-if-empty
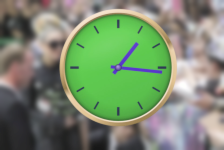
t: 1:16
